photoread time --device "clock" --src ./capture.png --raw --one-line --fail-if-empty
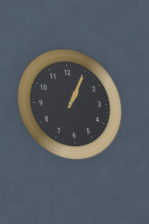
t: 1:05
